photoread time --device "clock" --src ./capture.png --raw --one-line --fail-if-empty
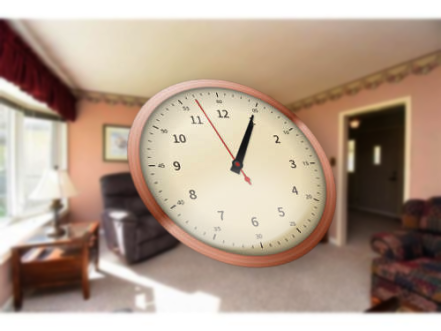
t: 1:04:57
